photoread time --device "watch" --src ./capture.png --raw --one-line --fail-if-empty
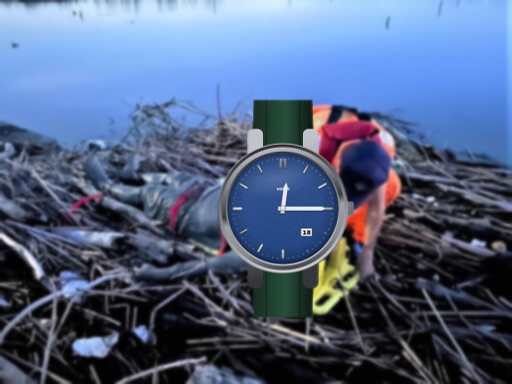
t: 12:15
